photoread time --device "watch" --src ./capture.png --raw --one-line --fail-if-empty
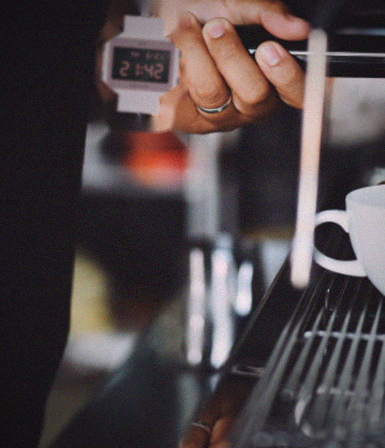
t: 21:42
